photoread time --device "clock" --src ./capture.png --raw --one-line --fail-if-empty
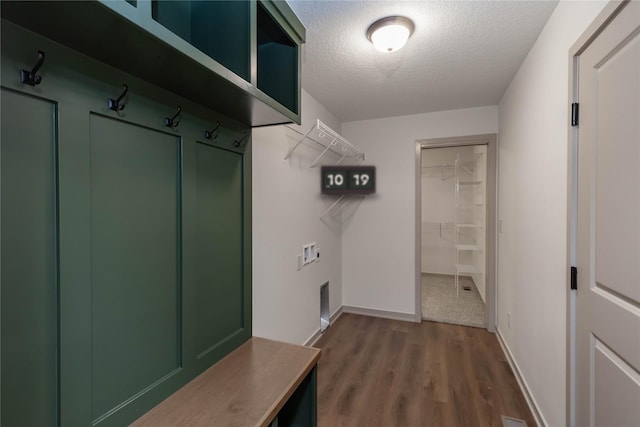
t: 10:19
